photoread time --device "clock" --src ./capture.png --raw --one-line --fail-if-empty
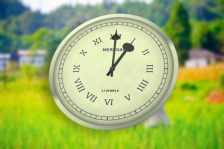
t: 1:00
